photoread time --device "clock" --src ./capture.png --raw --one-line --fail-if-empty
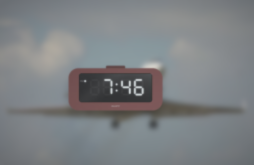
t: 7:46
